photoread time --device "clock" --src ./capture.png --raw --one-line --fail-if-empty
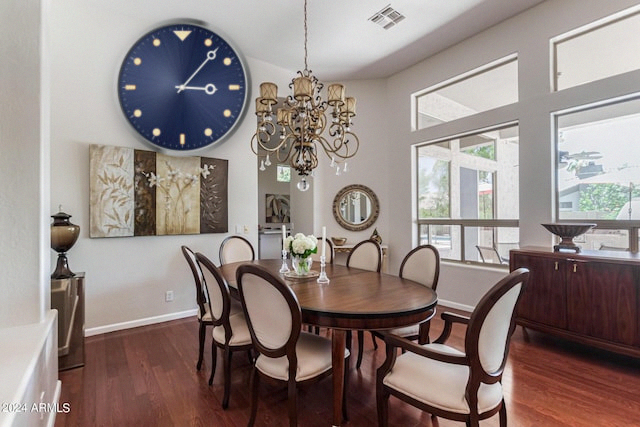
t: 3:07
